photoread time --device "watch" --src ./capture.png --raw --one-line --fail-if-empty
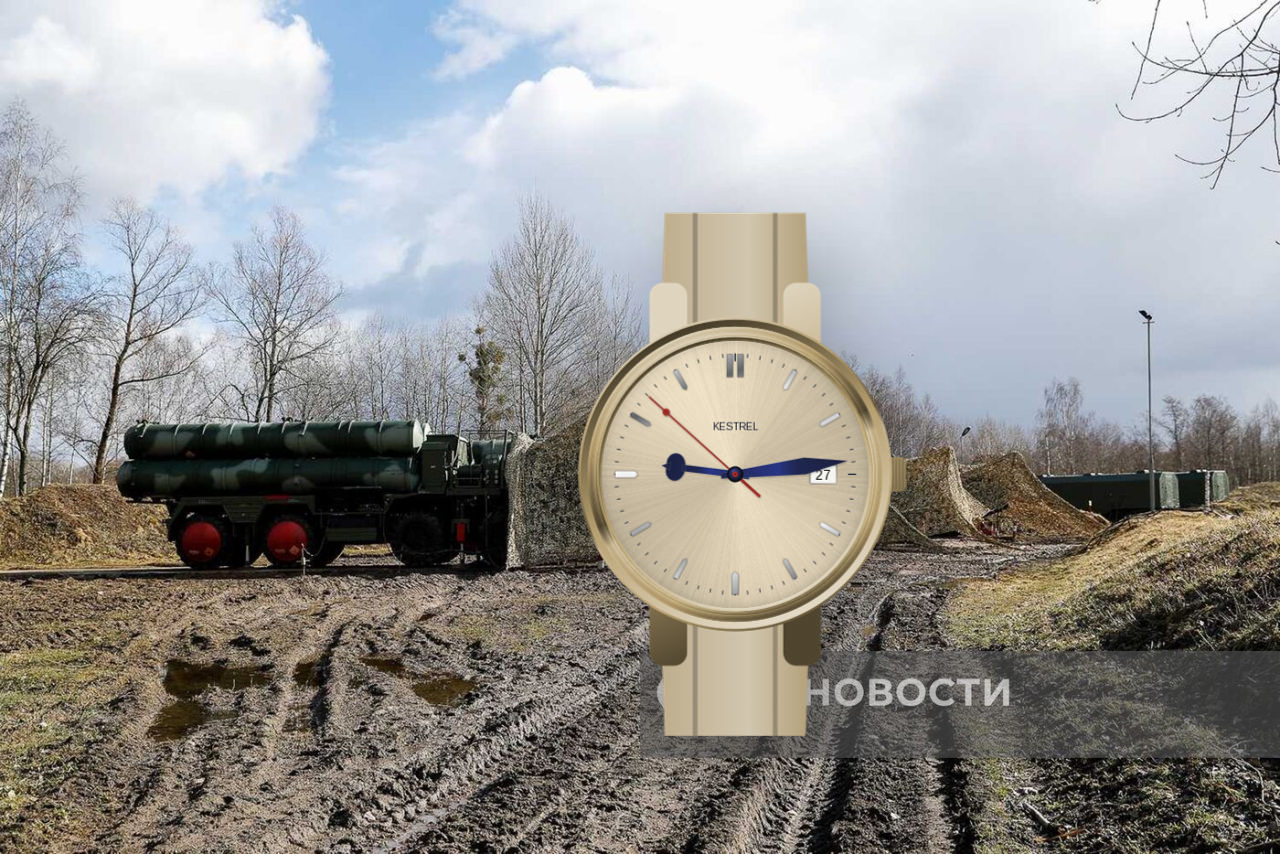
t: 9:13:52
